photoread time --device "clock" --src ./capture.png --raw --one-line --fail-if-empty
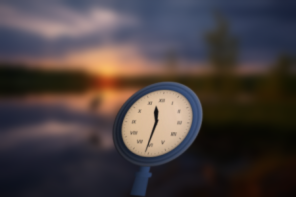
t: 11:31
